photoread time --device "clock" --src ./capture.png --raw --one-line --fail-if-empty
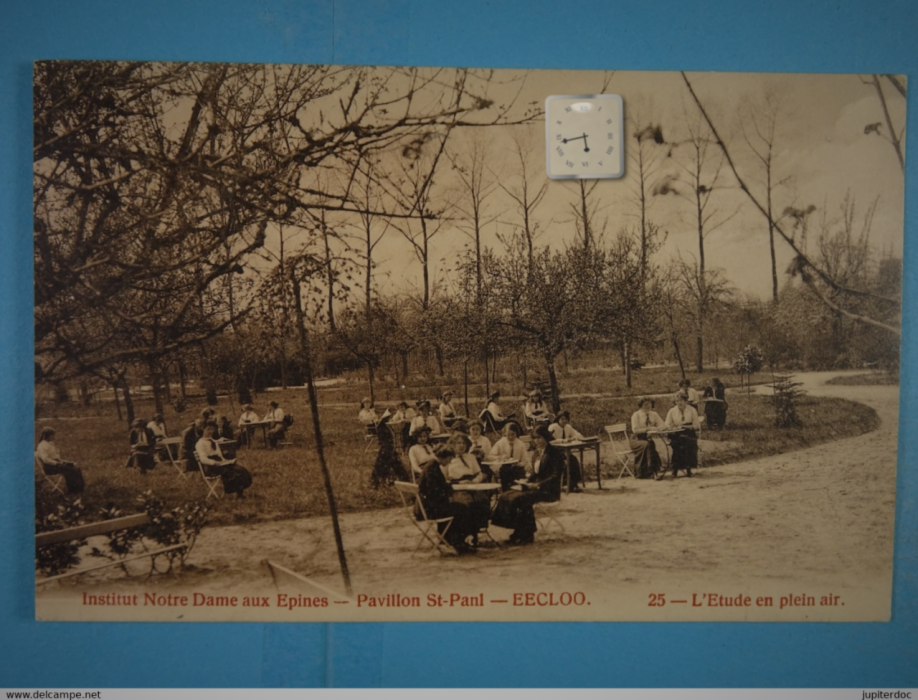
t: 5:43
